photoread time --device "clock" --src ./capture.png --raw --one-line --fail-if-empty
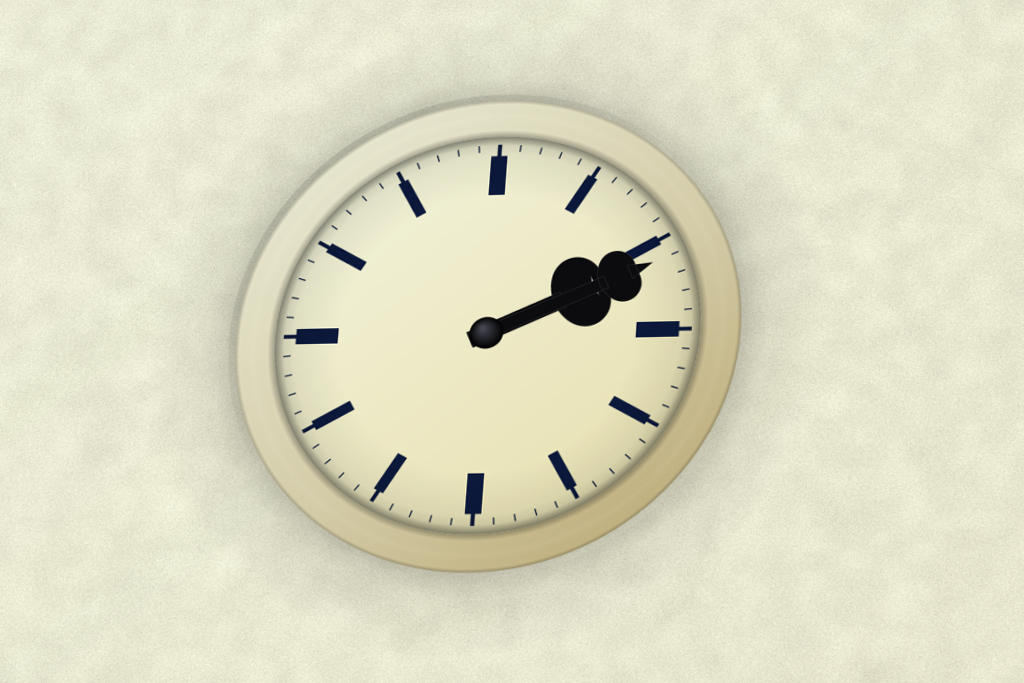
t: 2:11
